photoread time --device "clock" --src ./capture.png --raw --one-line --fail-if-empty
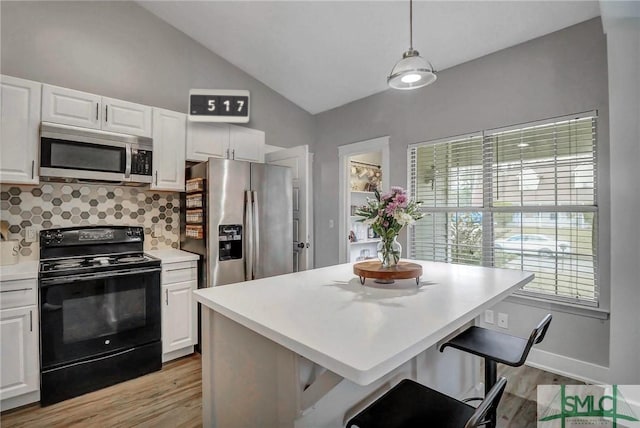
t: 5:17
